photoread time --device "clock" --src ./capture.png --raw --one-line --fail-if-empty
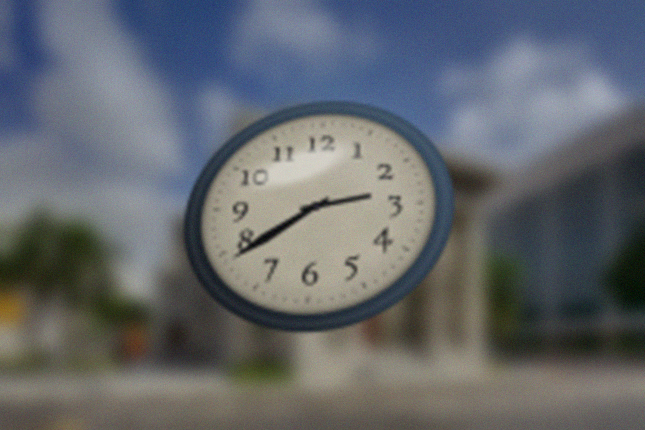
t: 2:39
